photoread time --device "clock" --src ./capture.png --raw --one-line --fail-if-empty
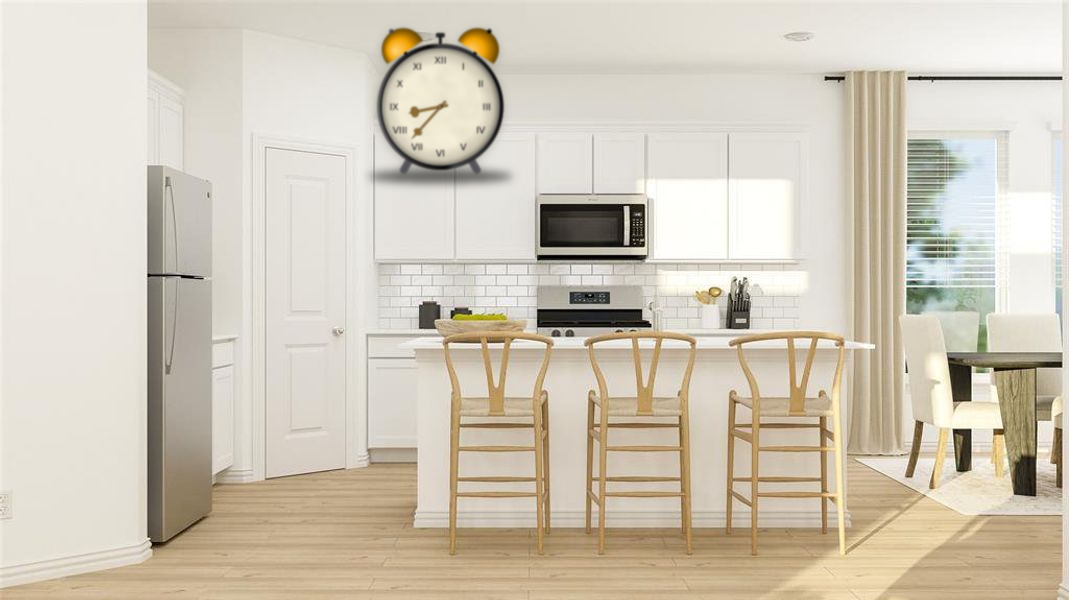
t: 8:37
